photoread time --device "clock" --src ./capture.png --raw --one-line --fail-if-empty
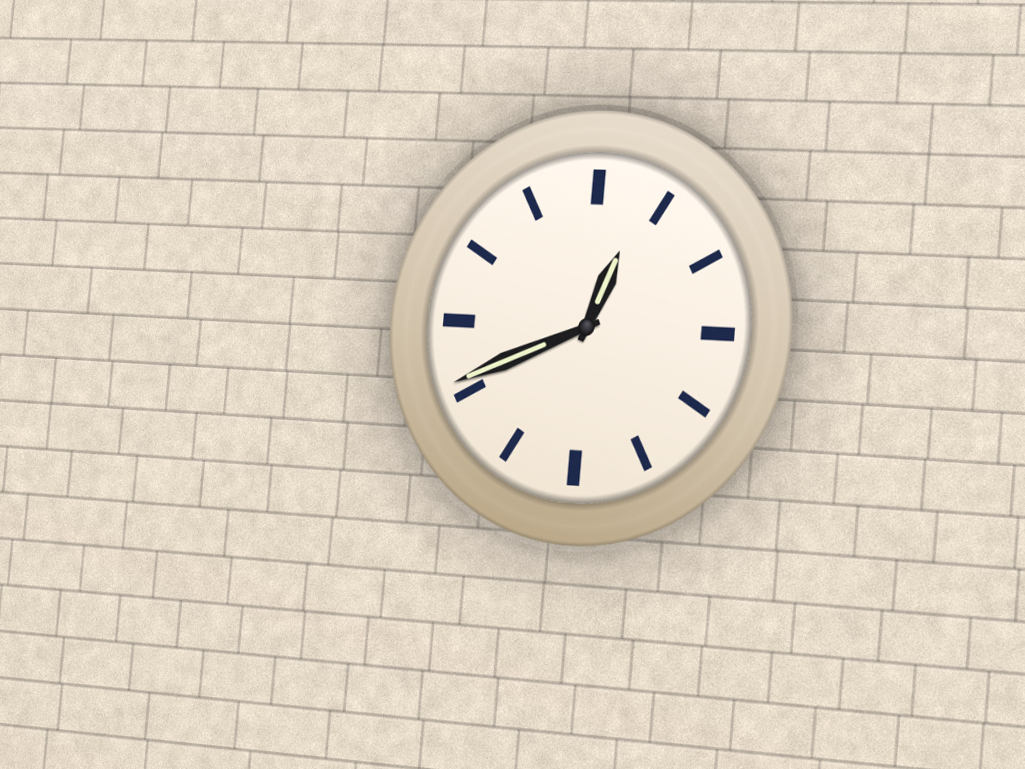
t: 12:41
